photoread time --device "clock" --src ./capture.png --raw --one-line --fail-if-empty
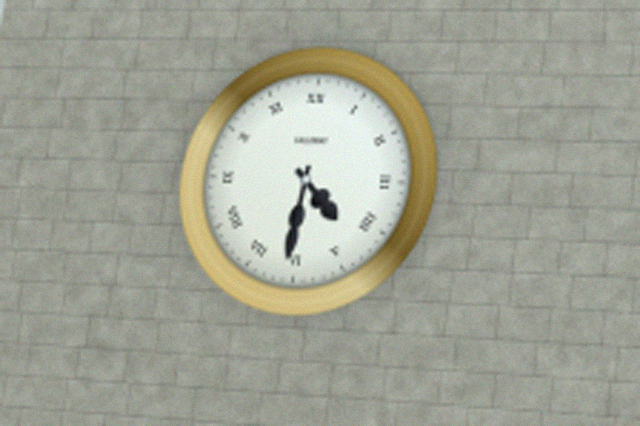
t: 4:31
